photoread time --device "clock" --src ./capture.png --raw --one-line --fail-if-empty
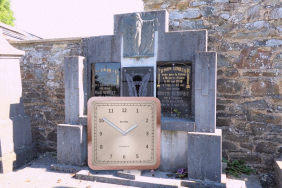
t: 1:51
